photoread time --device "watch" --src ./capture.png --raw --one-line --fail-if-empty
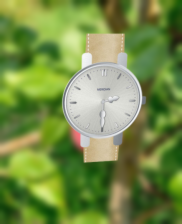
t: 2:30
